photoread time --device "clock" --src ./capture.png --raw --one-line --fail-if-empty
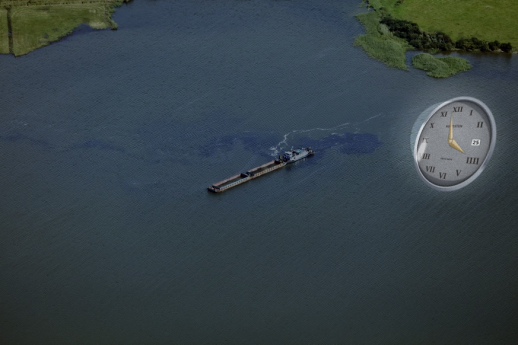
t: 3:58
